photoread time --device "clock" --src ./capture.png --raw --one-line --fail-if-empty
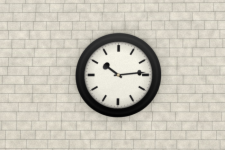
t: 10:14
